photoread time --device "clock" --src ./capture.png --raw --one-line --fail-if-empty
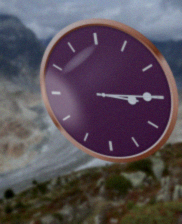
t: 3:15
